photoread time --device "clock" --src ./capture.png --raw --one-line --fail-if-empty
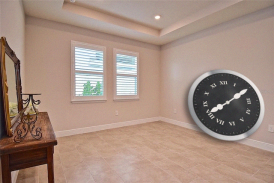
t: 8:10
